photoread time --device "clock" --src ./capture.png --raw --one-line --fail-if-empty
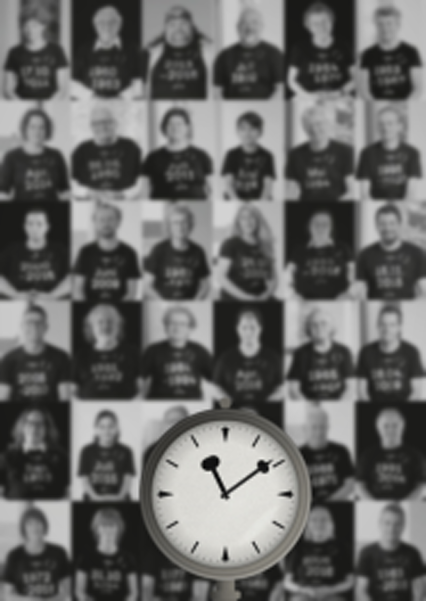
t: 11:09
